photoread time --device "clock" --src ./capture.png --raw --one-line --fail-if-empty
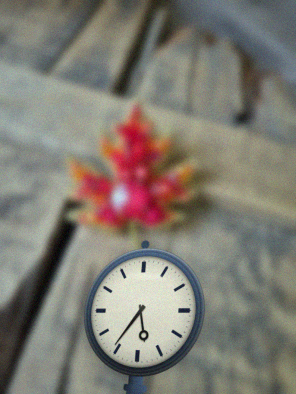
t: 5:36
